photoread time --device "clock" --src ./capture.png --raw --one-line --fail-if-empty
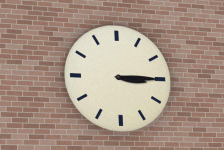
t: 3:15
